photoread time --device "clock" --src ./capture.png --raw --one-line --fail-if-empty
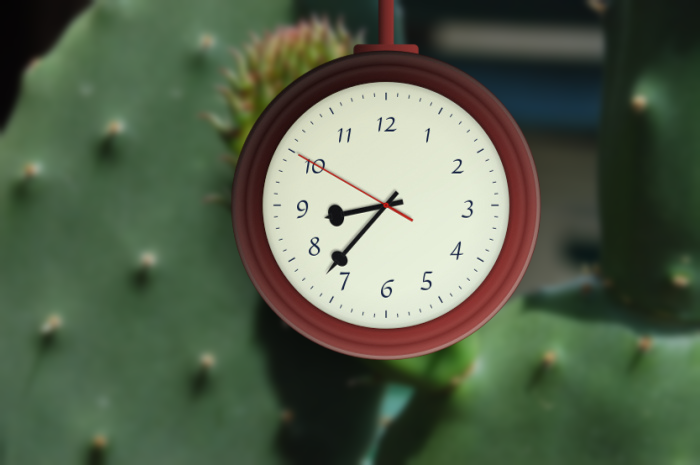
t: 8:36:50
